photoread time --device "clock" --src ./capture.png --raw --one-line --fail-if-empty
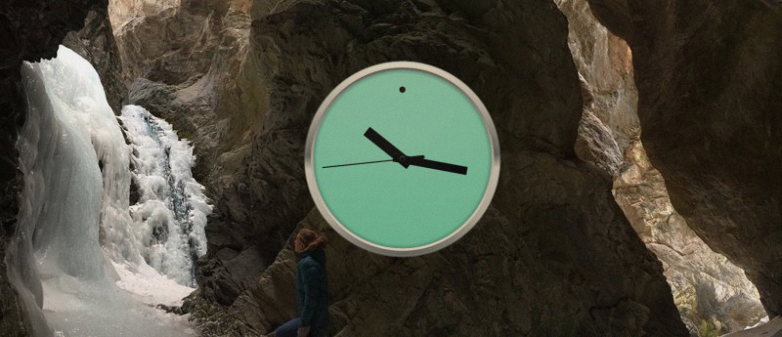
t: 10:16:44
